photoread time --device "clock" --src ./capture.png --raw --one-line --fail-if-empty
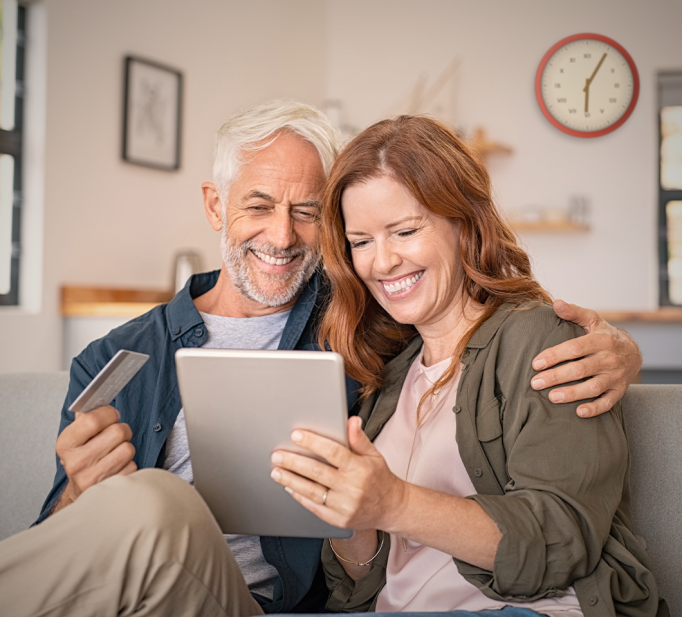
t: 6:05
